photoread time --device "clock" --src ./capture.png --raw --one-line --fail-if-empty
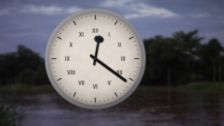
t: 12:21
